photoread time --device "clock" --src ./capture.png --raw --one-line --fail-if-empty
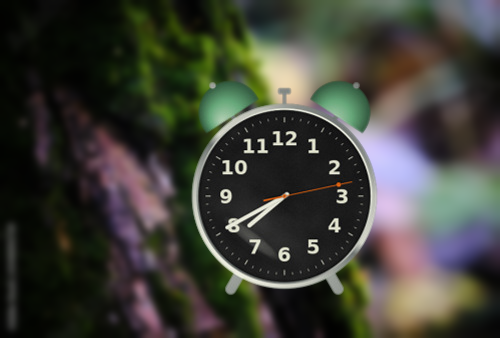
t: 7:40:13
